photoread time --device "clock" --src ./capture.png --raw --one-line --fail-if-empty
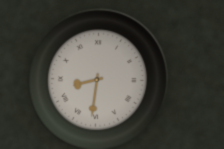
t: 8:31
